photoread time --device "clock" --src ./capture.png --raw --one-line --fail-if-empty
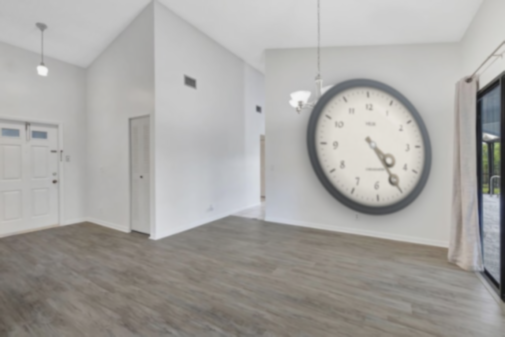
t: 4:25
